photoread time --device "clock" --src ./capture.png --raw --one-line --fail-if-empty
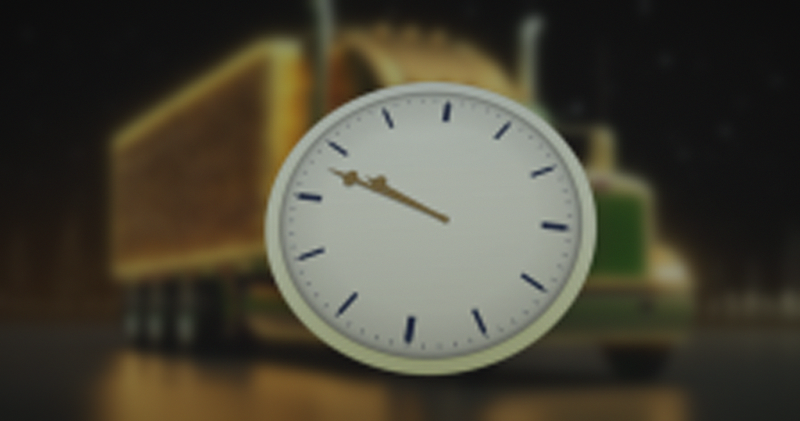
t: 9:48
